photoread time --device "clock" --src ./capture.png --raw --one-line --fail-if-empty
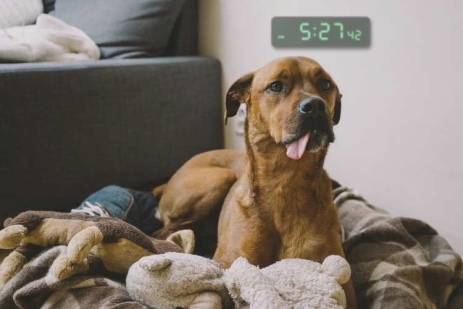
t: 5:27:42
